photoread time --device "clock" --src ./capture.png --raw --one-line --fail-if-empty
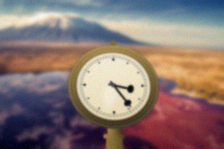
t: 3:24
